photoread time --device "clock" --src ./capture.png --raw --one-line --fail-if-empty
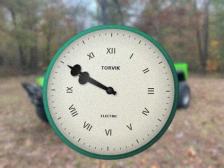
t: 9:50
